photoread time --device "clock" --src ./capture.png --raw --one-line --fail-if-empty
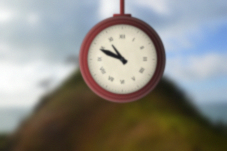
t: 10:49
